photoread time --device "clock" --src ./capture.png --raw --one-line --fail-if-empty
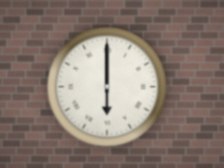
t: 6:00
